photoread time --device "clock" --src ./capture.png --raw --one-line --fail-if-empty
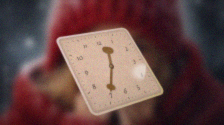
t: 12:35
